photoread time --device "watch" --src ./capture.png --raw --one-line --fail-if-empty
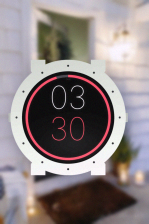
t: 3:30
